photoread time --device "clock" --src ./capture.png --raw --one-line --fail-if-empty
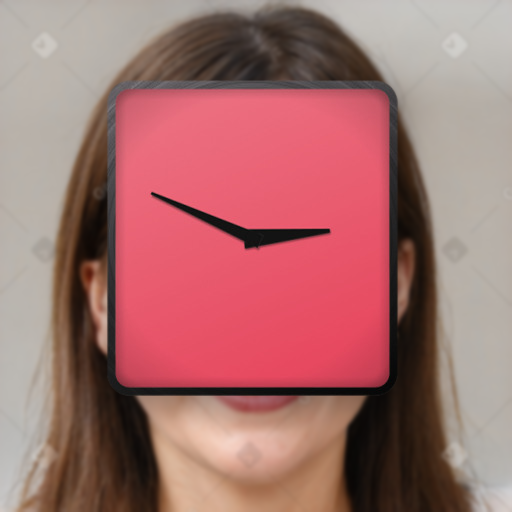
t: 2:49
